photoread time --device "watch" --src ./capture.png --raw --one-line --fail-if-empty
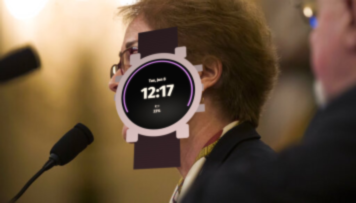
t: 12:17
